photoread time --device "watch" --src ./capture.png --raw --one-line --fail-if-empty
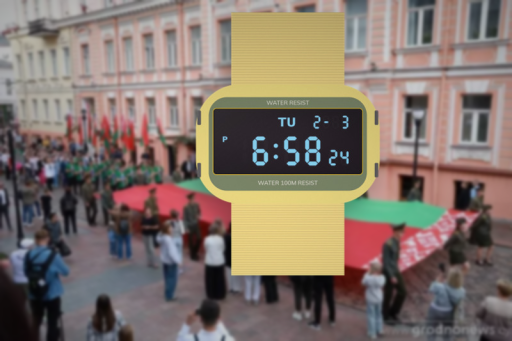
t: 6:58:24
